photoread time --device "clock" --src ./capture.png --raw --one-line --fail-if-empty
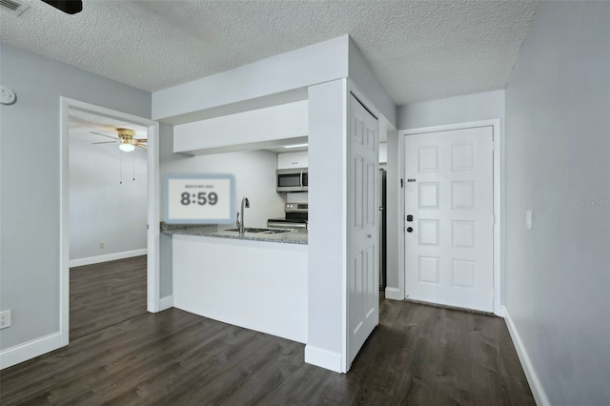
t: 8:59
